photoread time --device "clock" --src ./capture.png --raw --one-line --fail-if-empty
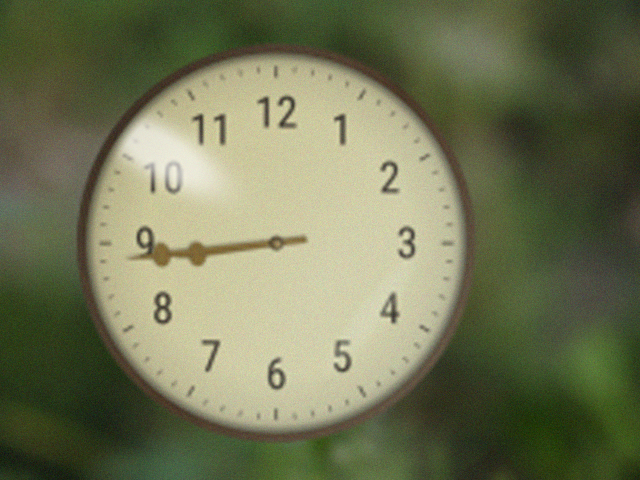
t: 8:44
